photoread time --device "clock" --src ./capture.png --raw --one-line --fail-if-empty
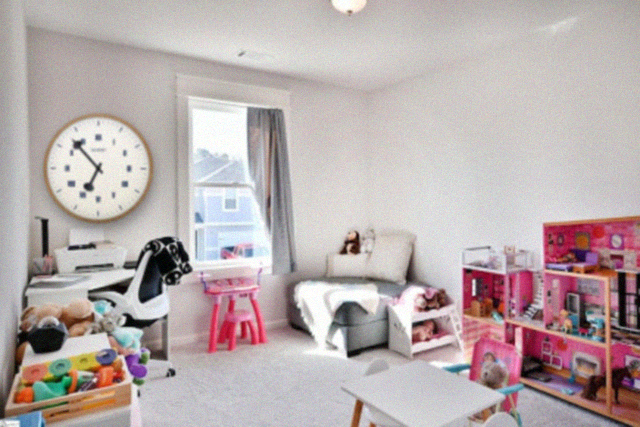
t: 6:53
